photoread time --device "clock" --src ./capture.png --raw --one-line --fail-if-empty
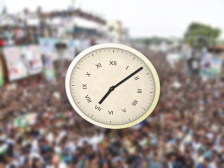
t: 7:08
